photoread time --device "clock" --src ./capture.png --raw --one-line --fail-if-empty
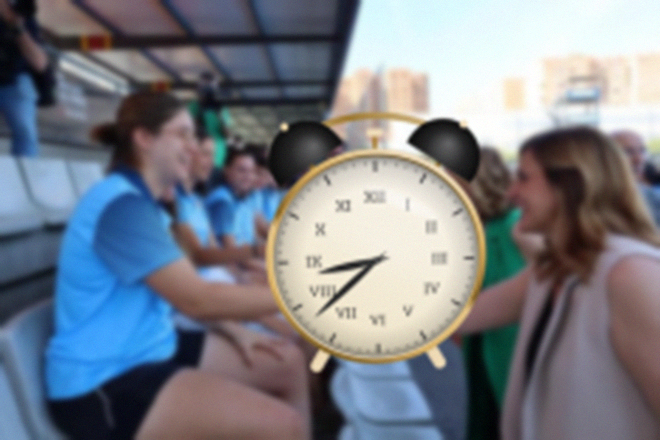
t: 8:38
